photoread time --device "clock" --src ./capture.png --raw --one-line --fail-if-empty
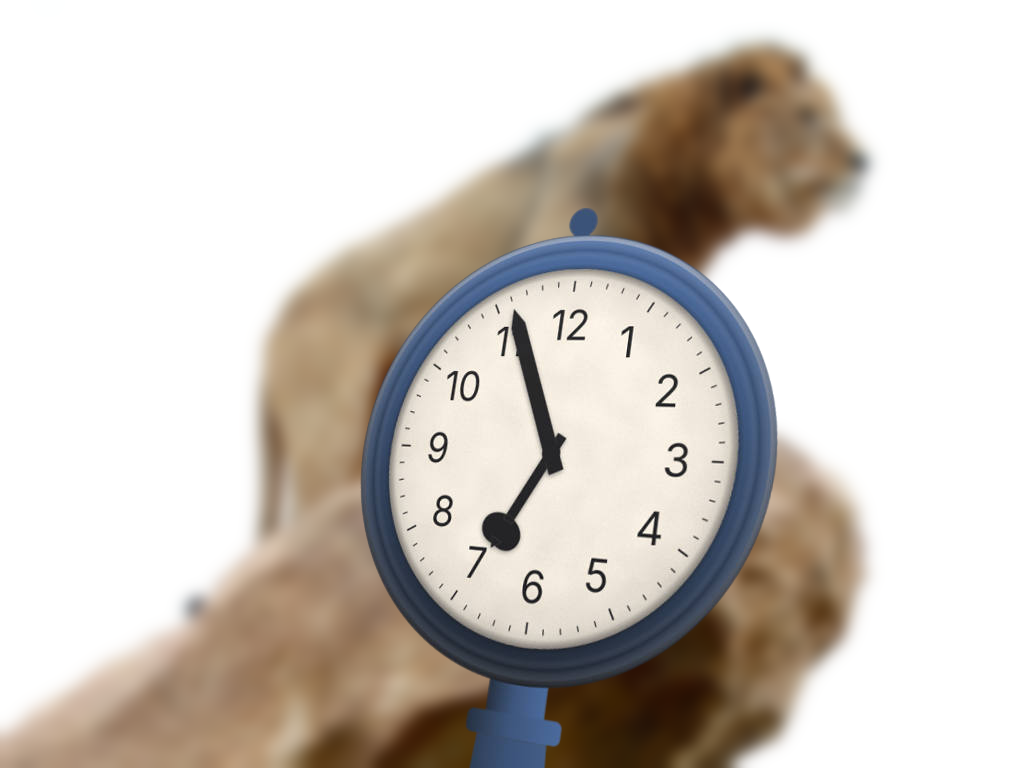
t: 6:56
